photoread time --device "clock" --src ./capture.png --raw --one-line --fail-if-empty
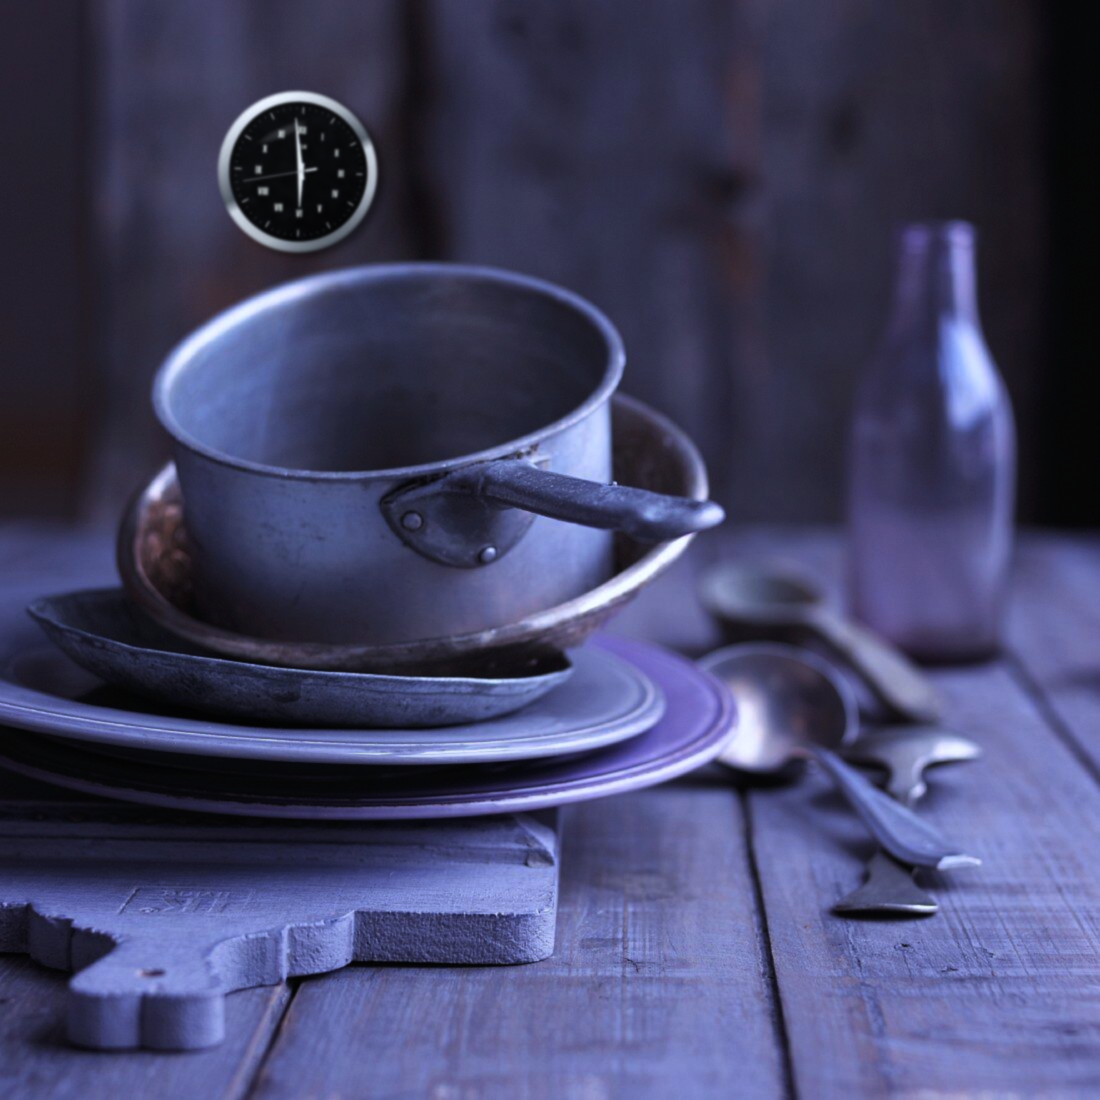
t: 5:58:43
